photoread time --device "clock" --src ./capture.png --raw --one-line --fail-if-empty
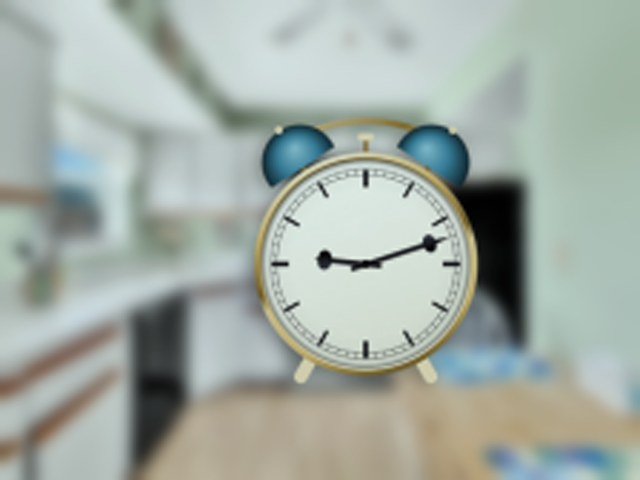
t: 9:12
